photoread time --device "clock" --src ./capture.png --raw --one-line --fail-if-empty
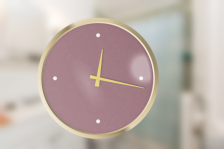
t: 12:17
